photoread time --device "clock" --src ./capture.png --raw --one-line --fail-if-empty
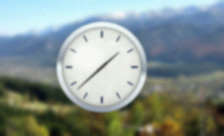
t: 1:38
